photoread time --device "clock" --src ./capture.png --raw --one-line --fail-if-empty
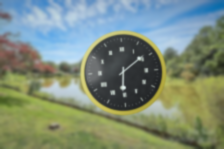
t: 6:09
